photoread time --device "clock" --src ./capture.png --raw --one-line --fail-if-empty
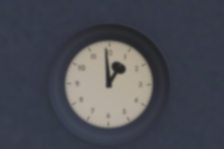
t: 12:59
